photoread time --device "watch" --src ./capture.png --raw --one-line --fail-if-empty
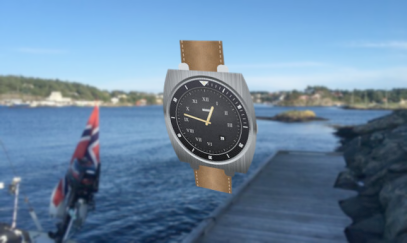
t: 12:47
